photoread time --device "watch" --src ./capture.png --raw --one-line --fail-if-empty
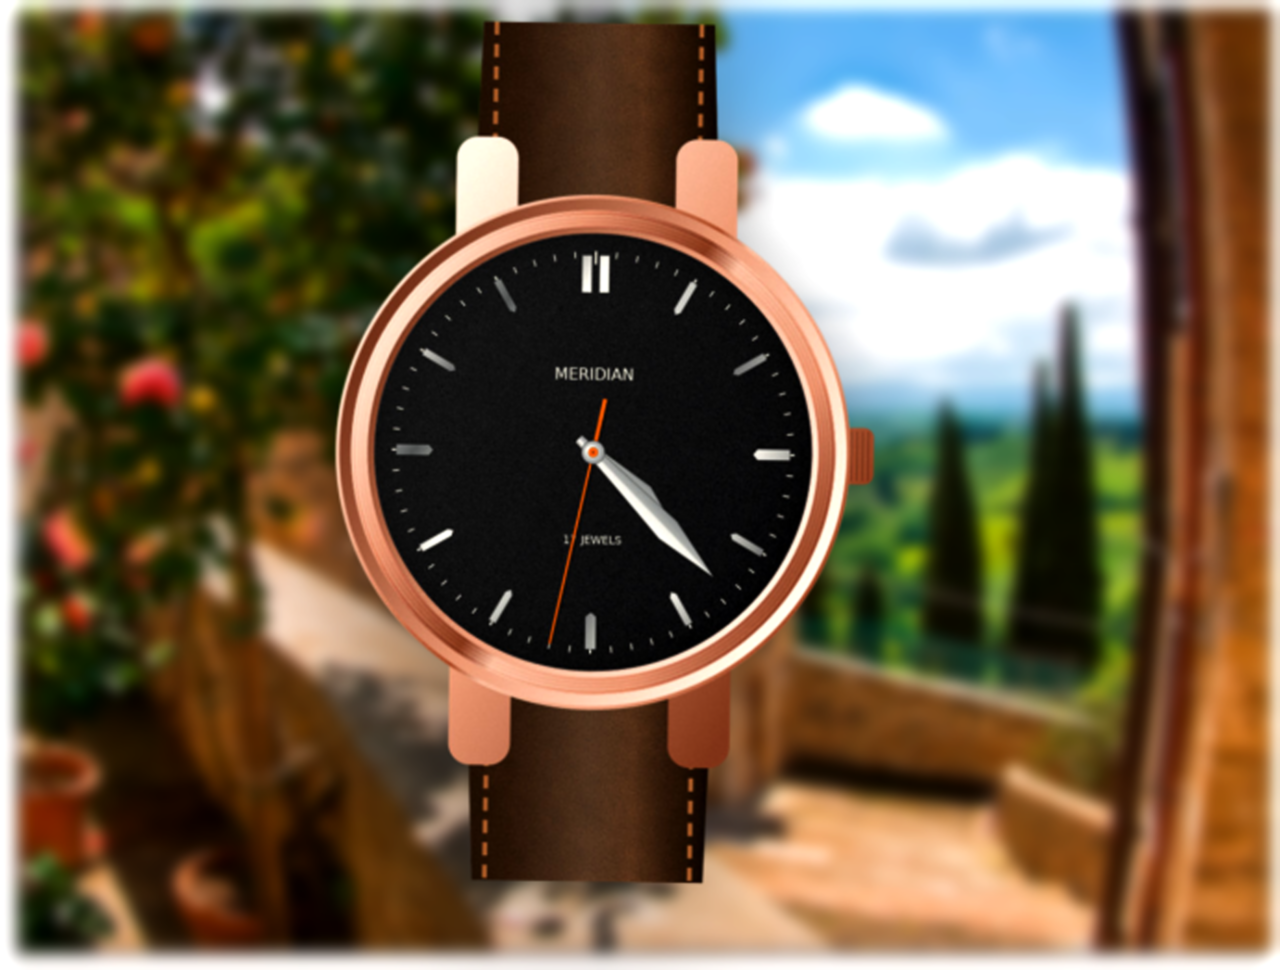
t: 4:22:32
